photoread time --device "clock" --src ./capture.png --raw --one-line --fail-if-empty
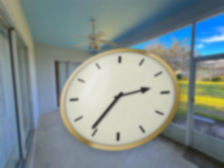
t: 2:36
